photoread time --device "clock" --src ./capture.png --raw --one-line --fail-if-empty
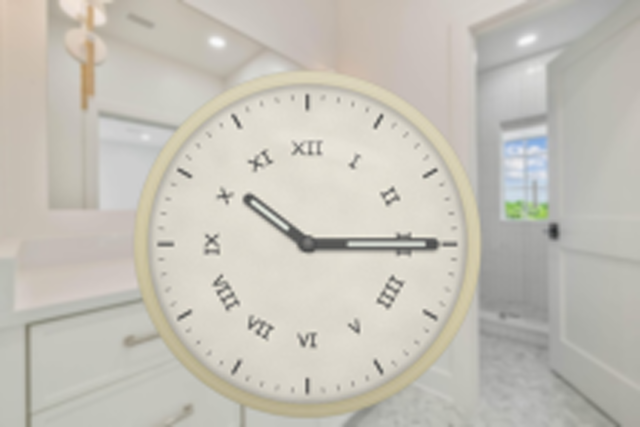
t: 10:15
